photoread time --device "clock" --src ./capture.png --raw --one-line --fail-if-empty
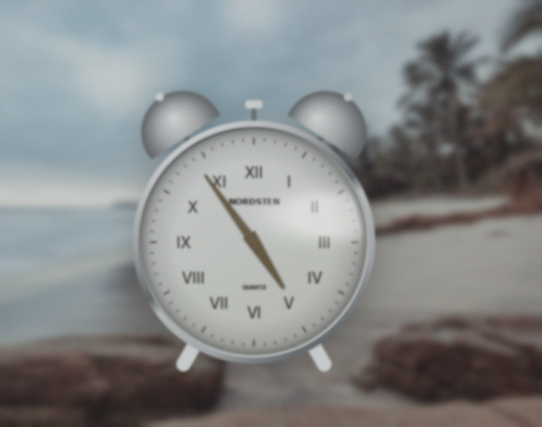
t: 4:54
